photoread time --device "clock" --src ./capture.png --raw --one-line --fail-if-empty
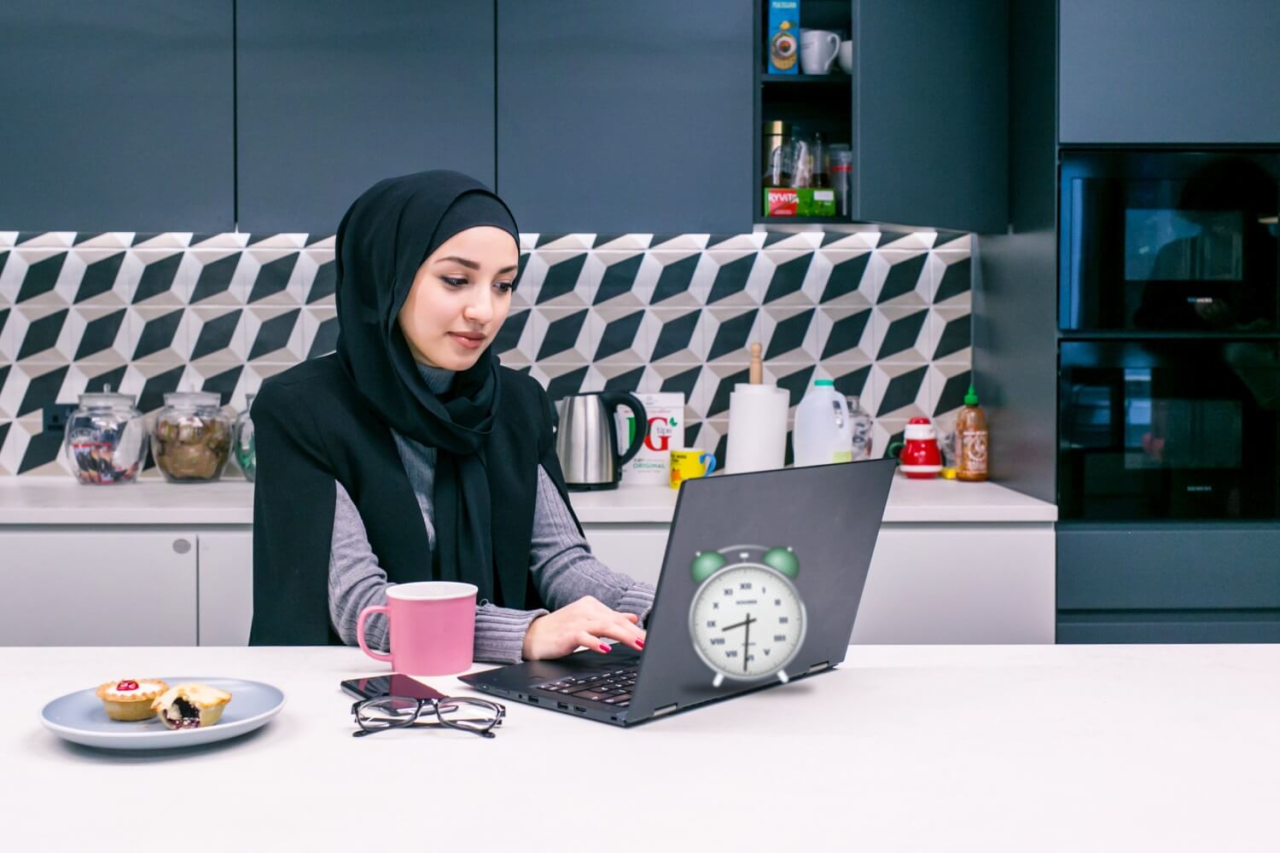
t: 8:31
